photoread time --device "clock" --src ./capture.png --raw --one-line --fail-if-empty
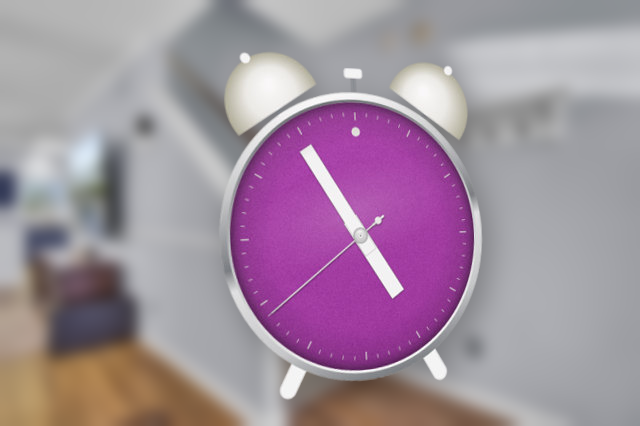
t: 4:54:39
